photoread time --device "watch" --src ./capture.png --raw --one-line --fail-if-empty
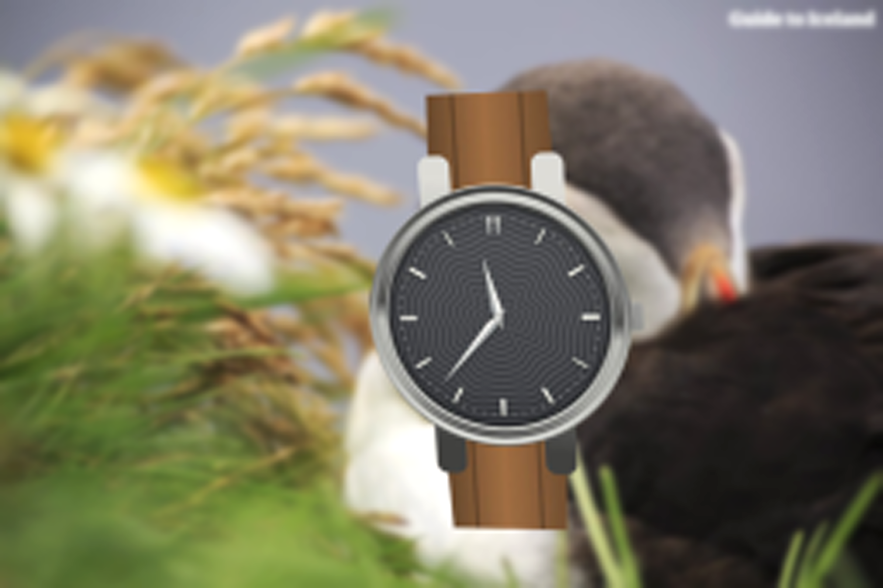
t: 11:37
